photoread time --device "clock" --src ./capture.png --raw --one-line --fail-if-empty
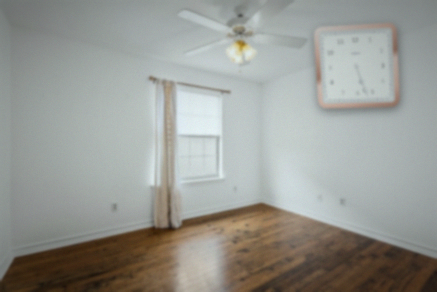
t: 5:27
